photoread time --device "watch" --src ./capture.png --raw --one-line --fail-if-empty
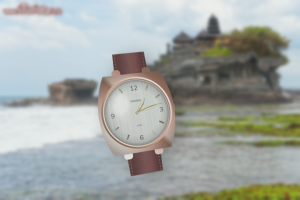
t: 1:13
